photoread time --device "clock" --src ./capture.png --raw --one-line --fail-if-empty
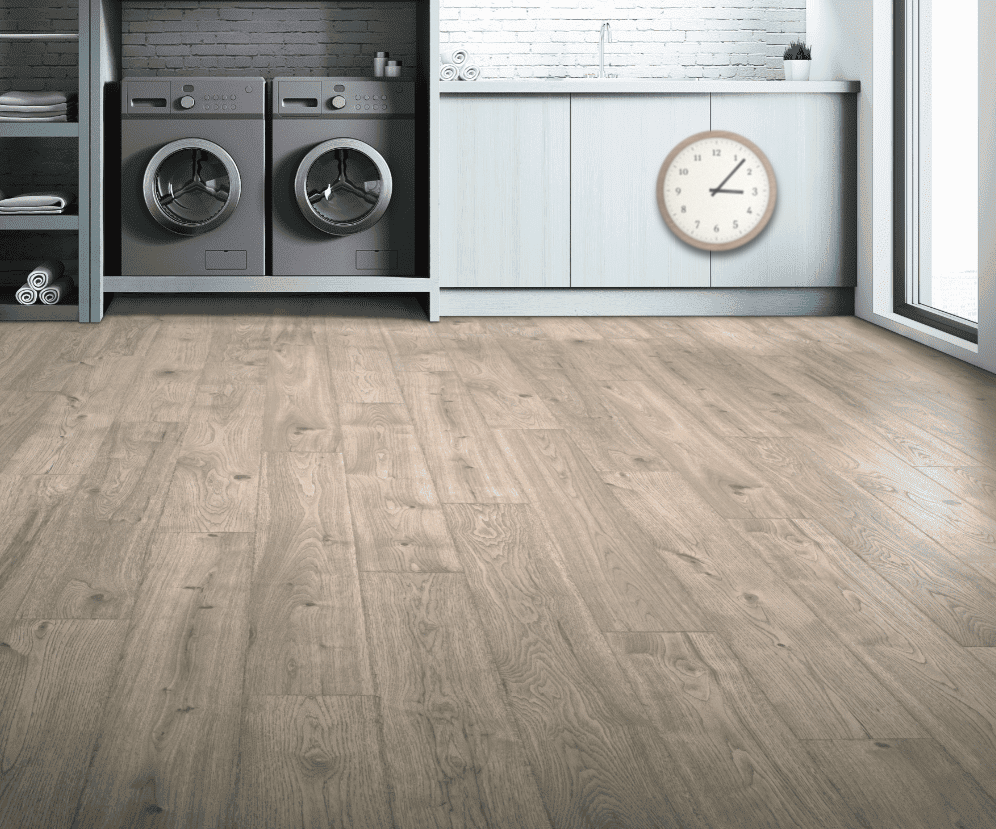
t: 3:07
